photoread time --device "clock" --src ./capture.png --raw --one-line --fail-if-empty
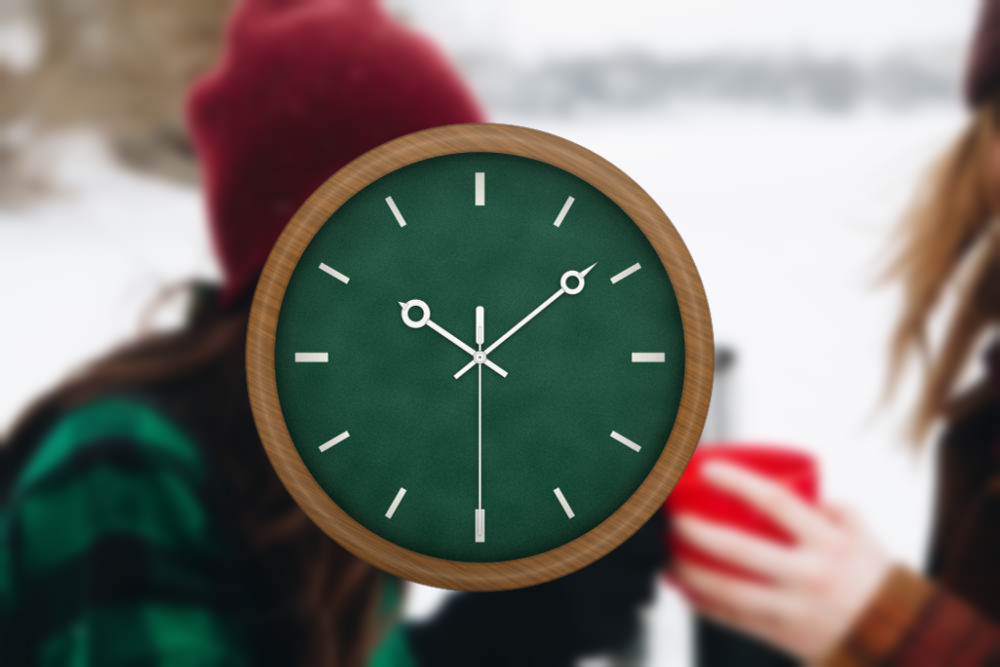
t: 10:08:30
